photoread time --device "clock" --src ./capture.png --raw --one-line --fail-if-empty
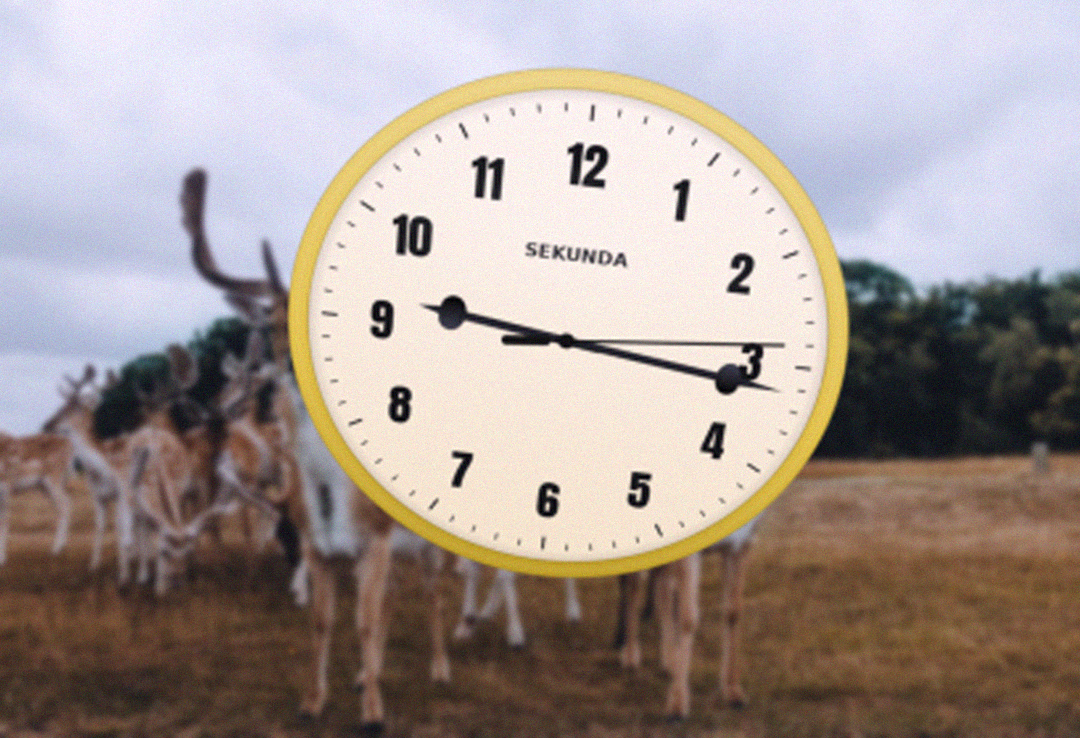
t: 9:16:14
